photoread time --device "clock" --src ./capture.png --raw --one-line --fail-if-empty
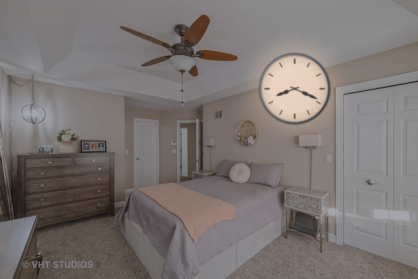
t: 8:19
